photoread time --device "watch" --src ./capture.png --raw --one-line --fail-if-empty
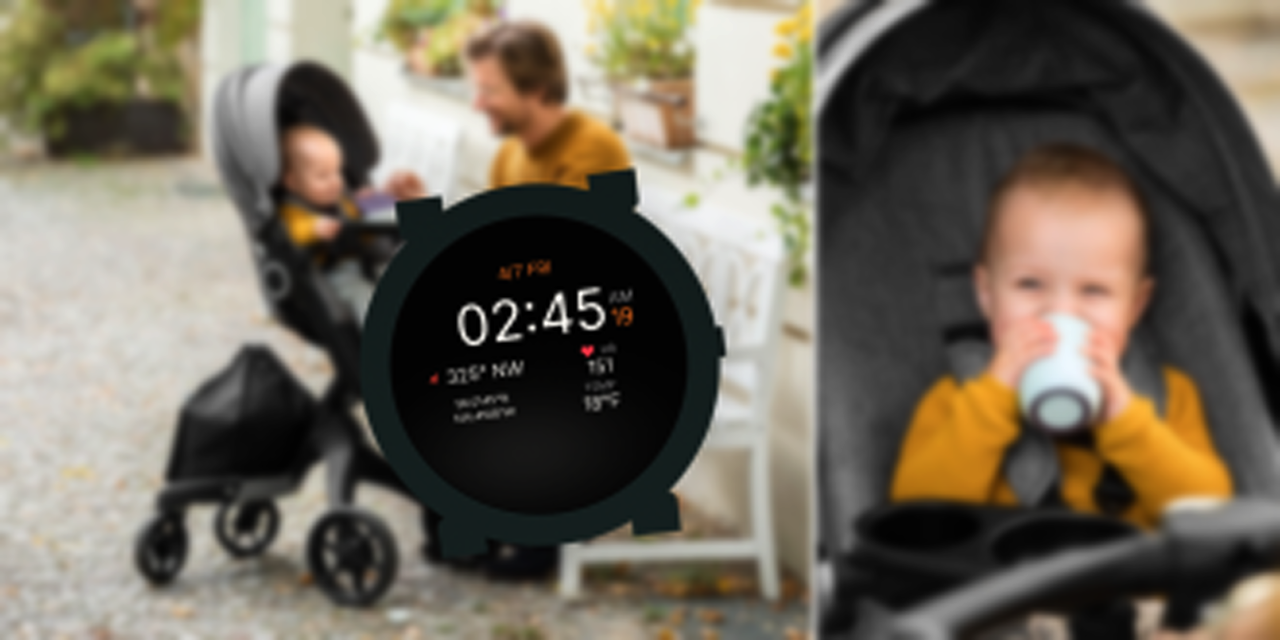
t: 2:45
